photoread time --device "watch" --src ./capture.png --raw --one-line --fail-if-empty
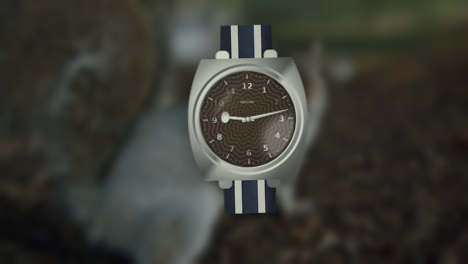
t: 9:13
